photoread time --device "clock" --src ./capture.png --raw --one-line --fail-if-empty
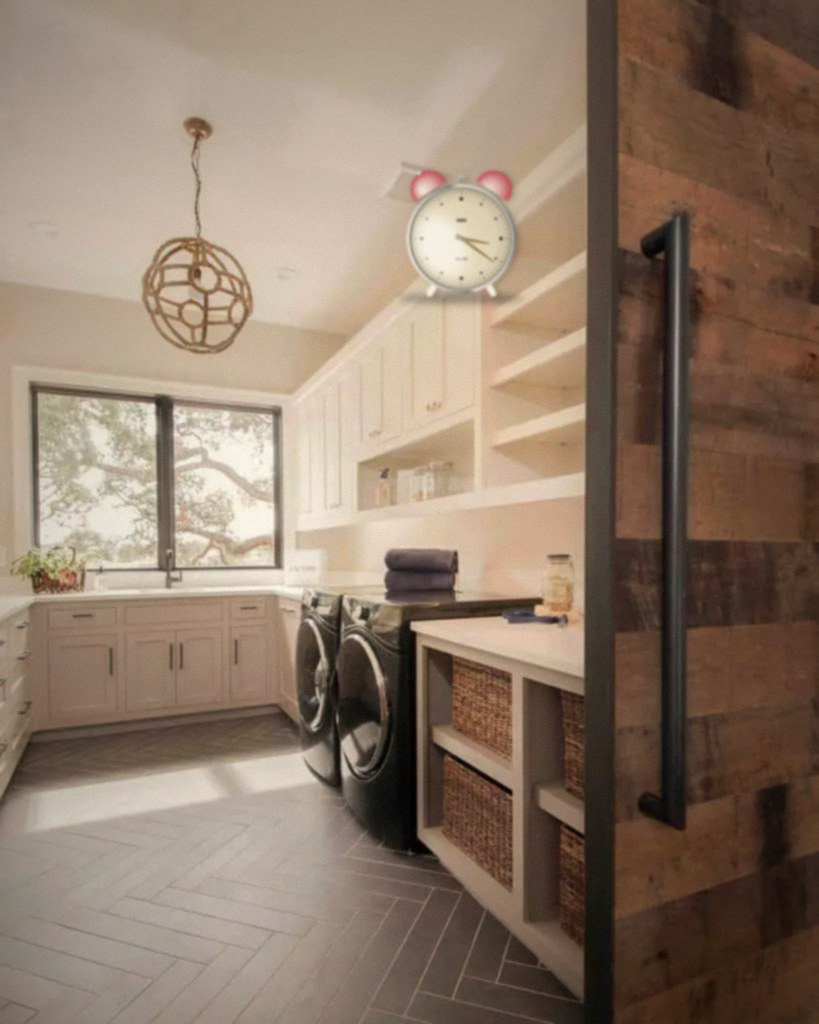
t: 3:21
